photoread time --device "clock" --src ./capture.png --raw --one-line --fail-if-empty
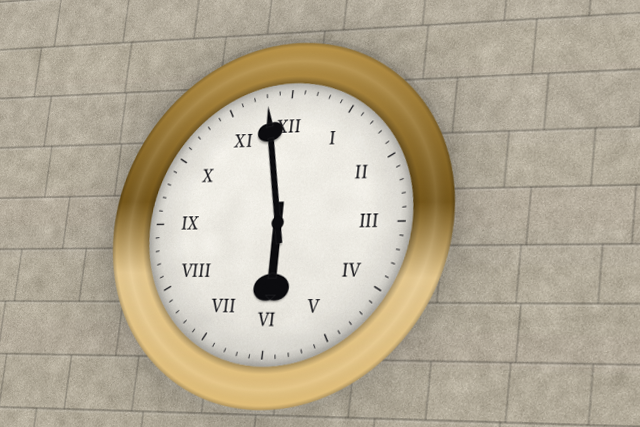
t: 5:58
